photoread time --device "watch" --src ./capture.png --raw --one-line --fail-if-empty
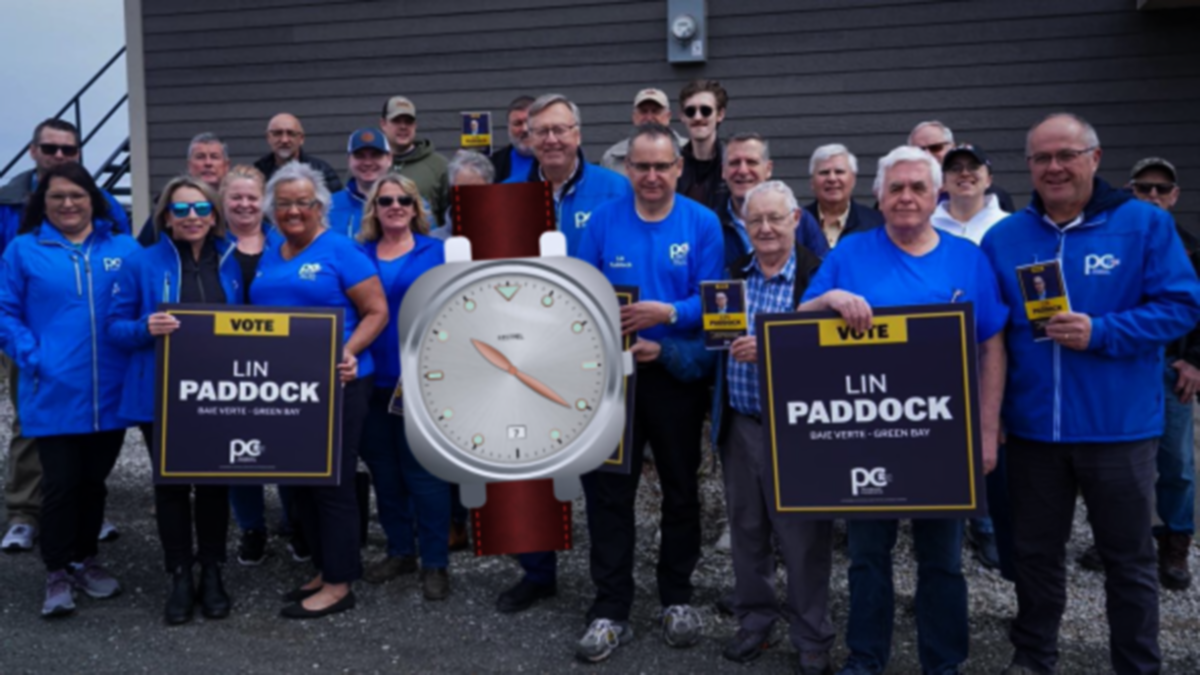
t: 10:21
